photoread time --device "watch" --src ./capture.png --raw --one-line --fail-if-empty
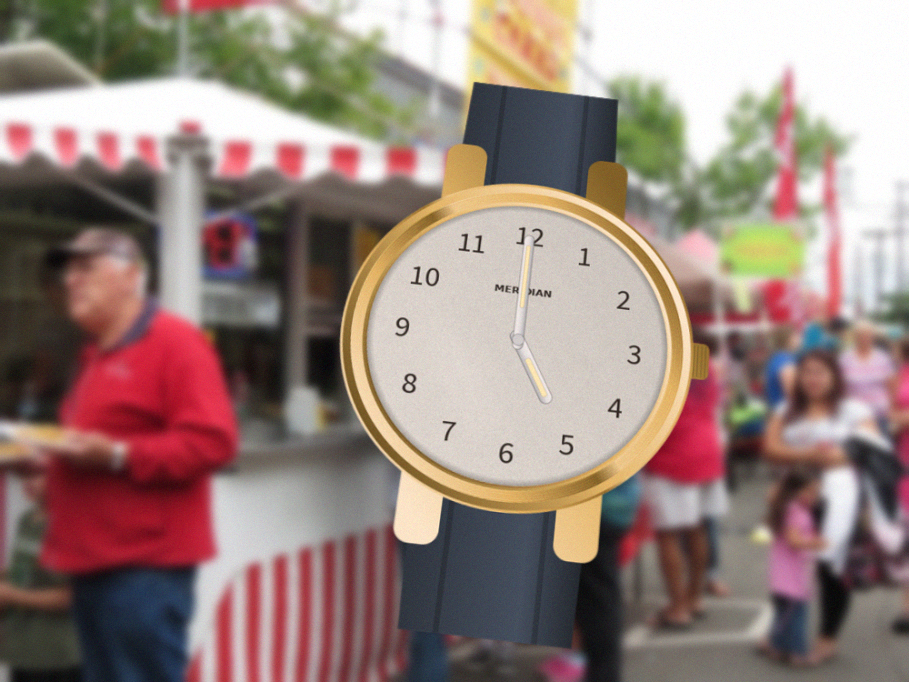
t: 5:00
